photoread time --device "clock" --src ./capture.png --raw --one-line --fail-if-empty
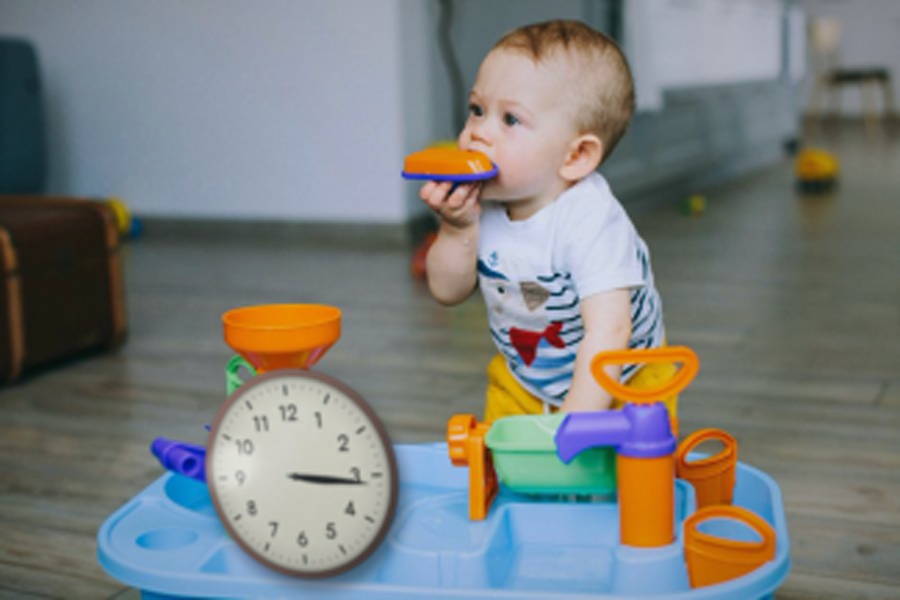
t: 3:16
